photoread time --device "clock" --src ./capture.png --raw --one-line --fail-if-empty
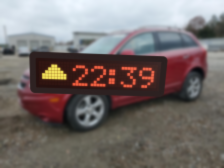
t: 22:39
